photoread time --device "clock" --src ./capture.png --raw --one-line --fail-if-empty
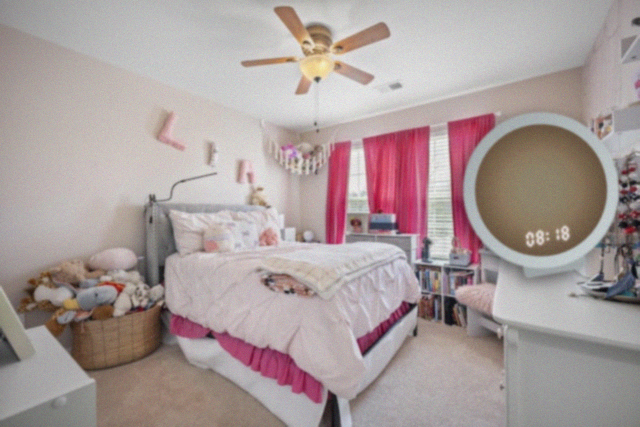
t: 8:18
